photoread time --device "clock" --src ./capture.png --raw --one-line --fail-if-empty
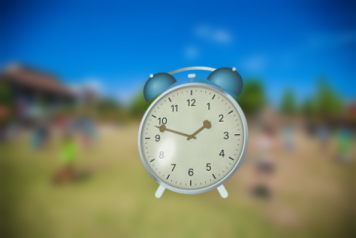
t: 1:48
